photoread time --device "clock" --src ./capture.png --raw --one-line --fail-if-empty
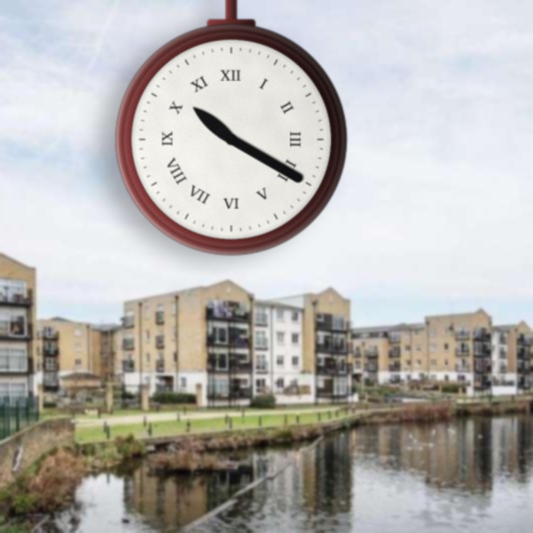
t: 10:20
